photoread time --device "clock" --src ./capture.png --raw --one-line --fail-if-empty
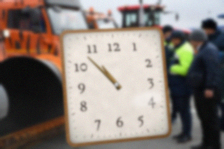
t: 10:53
